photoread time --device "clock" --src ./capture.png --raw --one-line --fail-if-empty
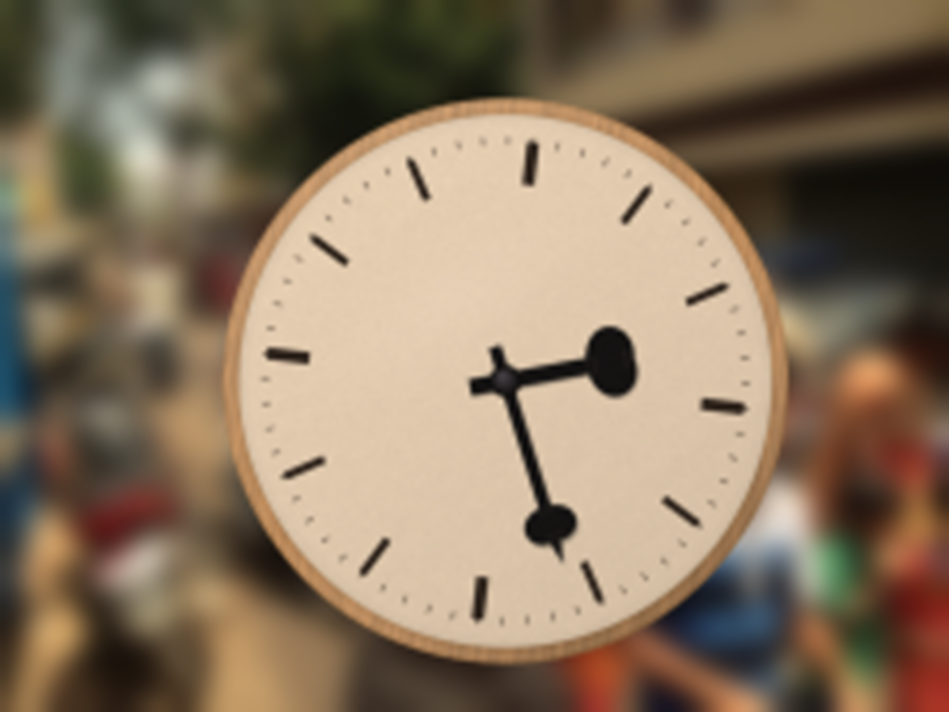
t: 2:26
